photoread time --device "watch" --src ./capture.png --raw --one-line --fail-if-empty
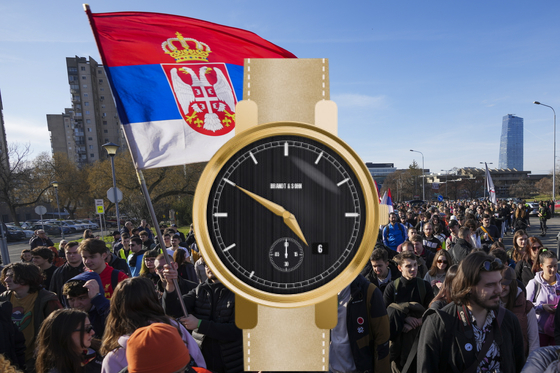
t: 4:50
